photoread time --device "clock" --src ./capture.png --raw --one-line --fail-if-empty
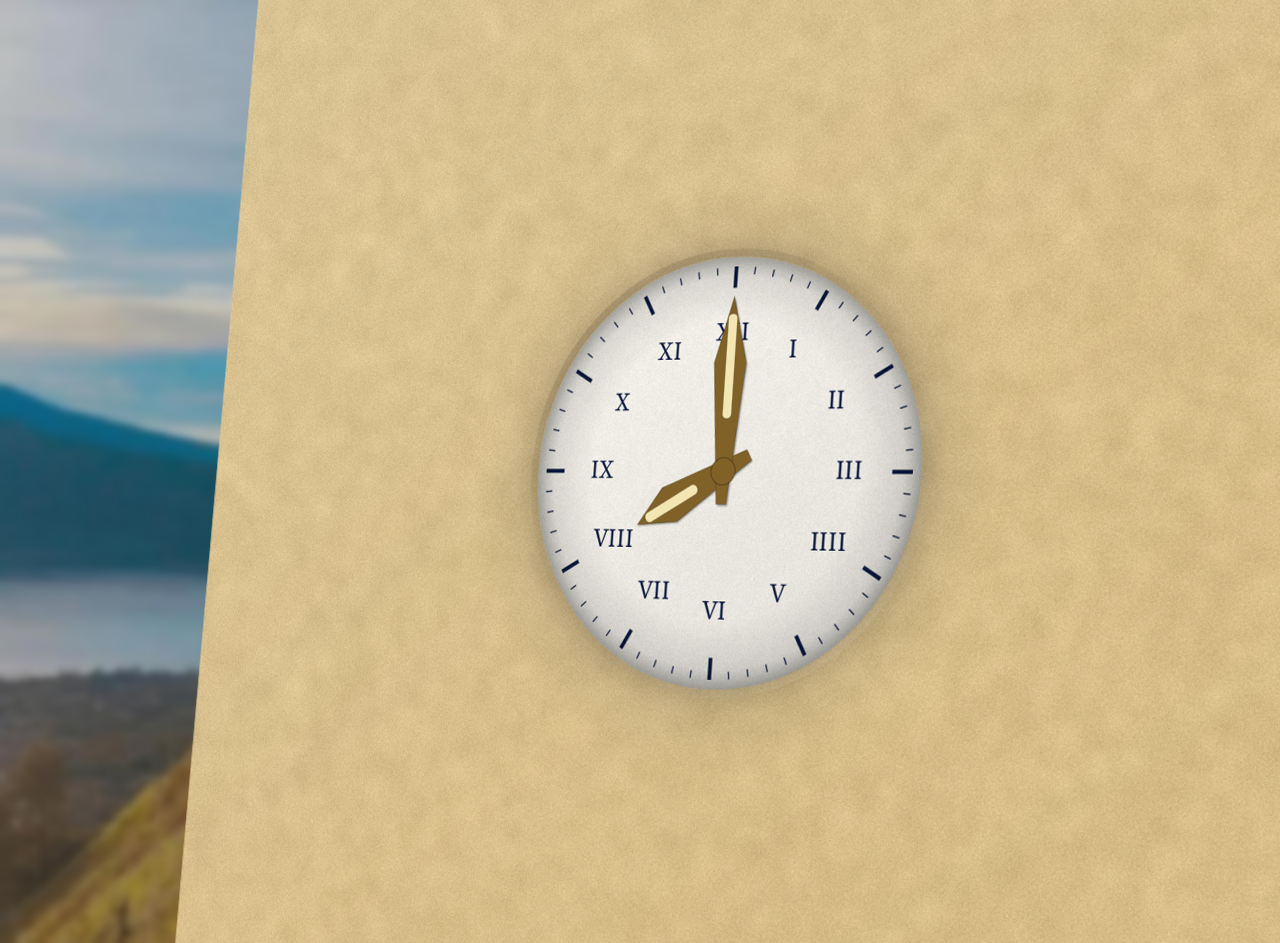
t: 8:00
